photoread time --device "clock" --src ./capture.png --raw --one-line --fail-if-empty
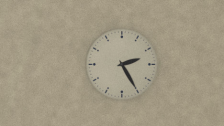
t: 2:25
